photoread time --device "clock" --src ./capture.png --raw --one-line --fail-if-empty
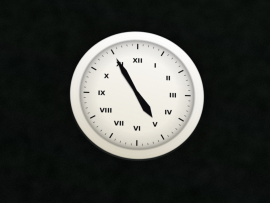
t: 4:55
